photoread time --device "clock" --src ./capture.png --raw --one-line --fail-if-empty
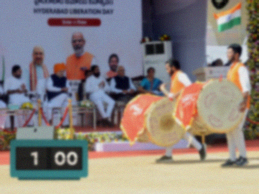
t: 1:00
